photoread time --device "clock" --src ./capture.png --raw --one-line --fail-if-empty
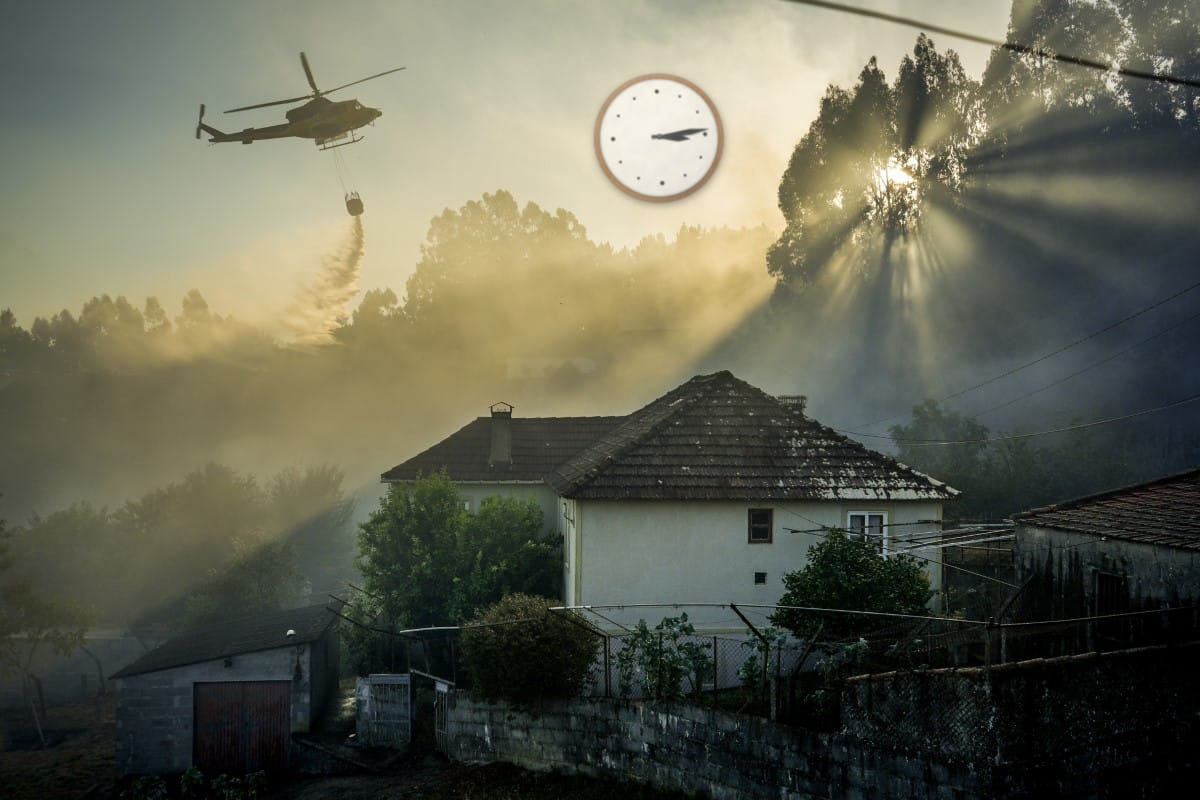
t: 3:14
